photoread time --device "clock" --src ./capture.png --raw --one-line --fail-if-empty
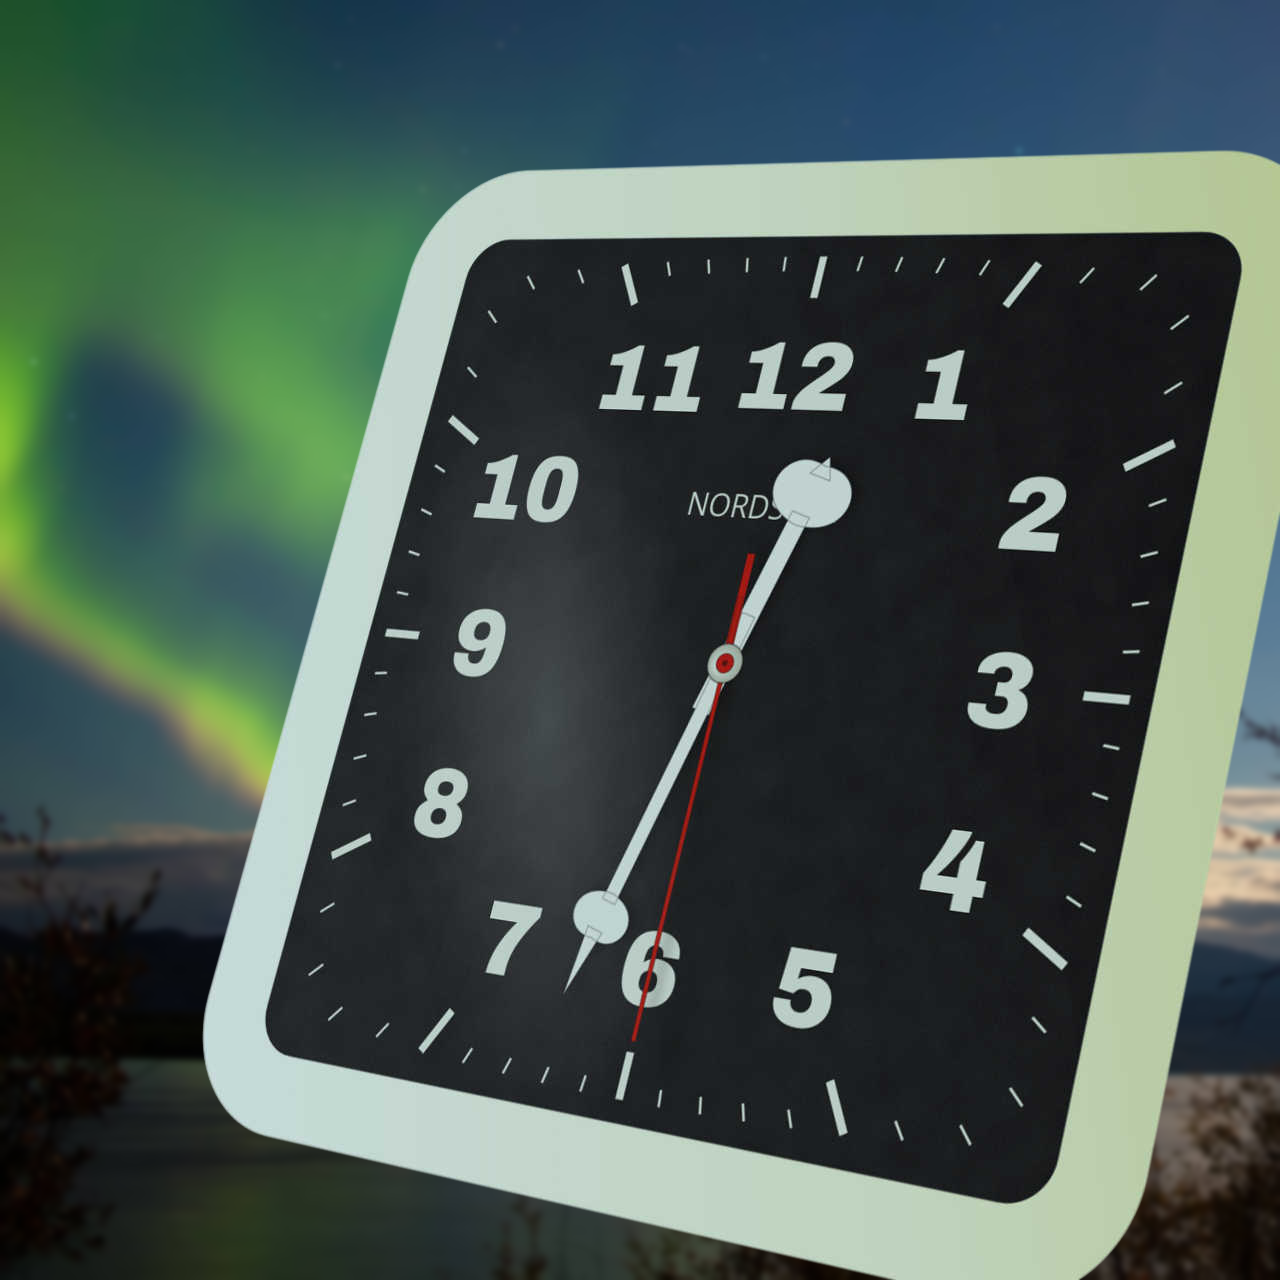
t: 12:32:30
